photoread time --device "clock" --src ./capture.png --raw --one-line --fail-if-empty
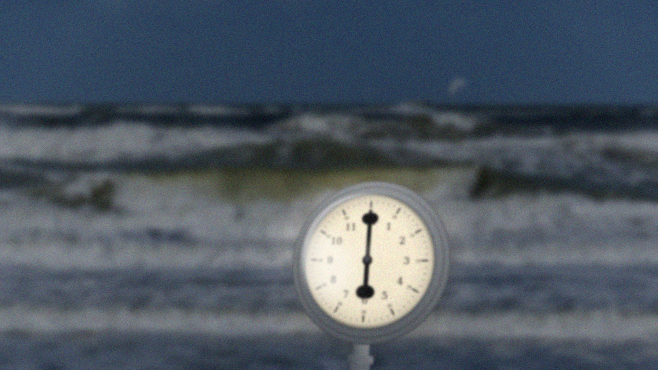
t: 6:00
